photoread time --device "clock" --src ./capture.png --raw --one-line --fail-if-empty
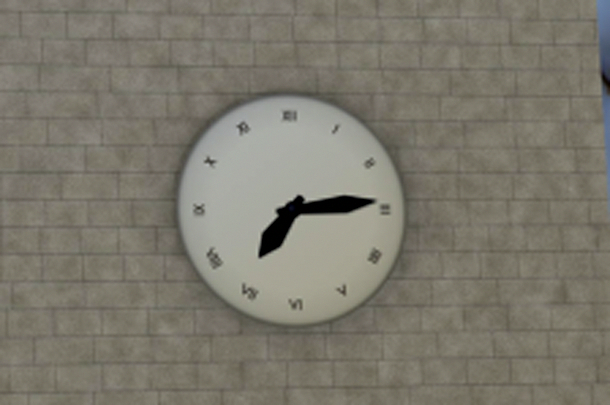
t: 7:14
